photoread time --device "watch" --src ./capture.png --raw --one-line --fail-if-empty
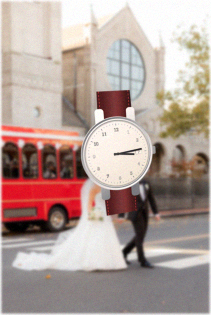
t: 3:14
